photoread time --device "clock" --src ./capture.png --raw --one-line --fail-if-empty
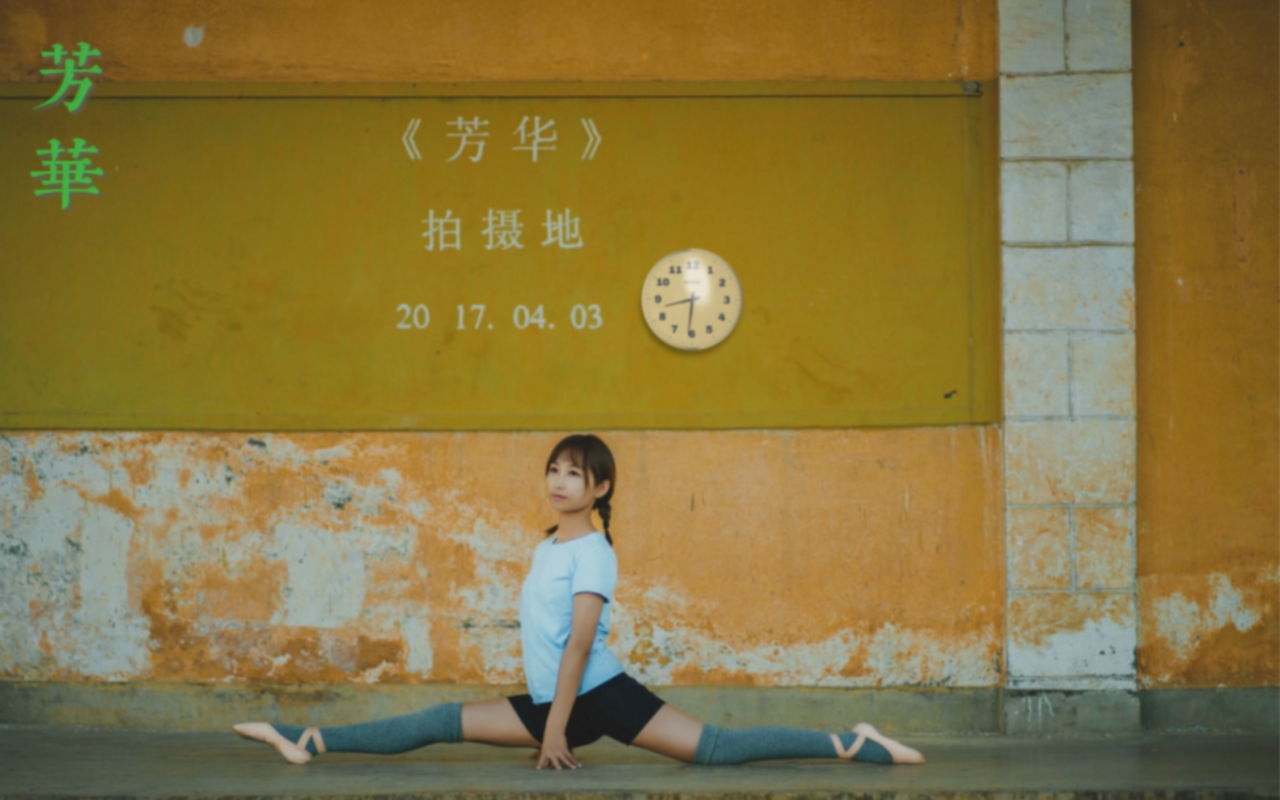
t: 8:31
